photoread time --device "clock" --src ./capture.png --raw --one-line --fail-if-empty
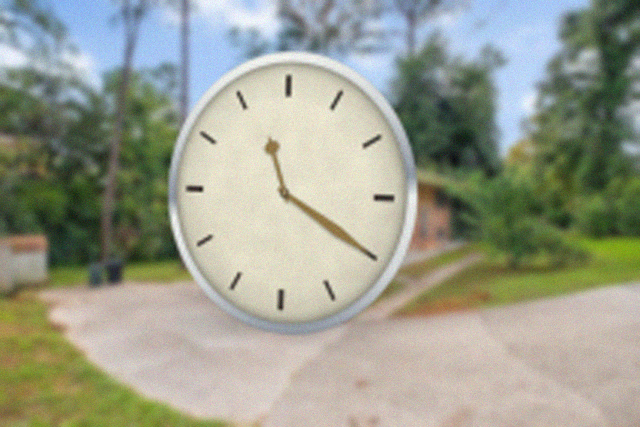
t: 11:20
